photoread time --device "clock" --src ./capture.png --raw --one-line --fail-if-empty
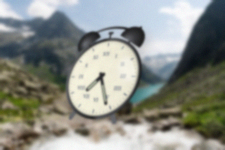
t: 7:26
